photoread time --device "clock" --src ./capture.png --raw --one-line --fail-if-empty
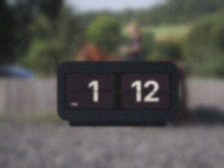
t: 1:12
